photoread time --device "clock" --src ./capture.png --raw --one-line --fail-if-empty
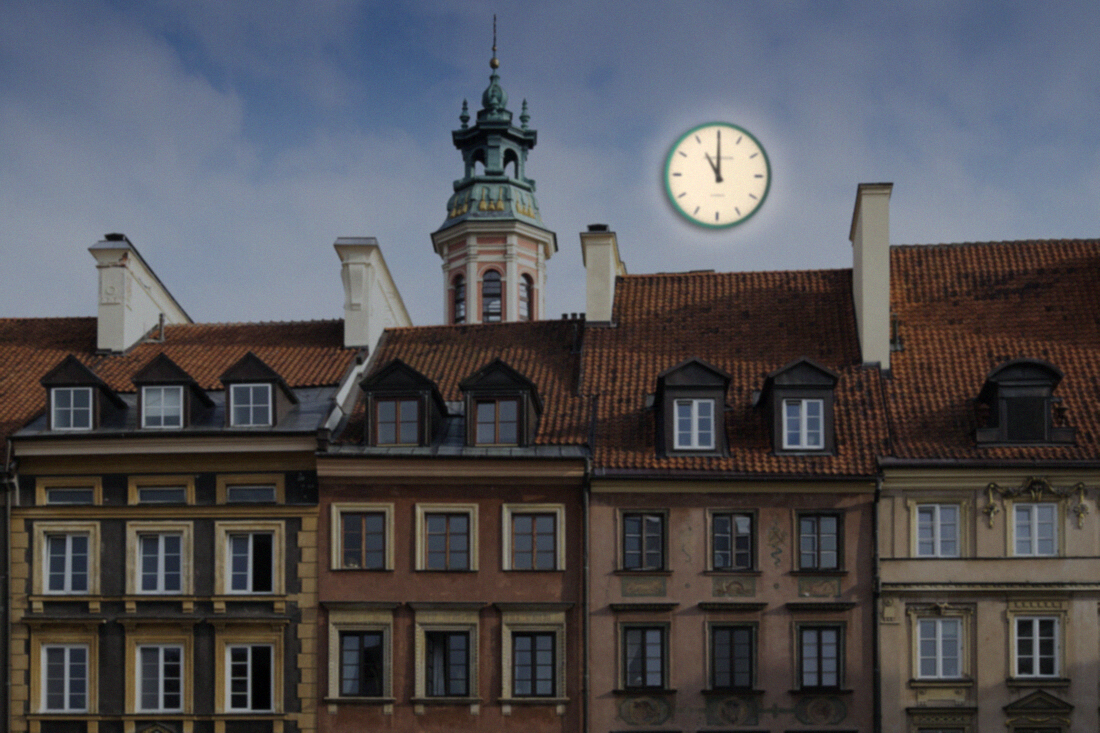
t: 11:00
